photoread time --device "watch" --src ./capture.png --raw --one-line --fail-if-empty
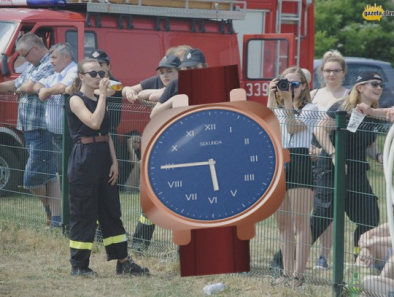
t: 5:45
